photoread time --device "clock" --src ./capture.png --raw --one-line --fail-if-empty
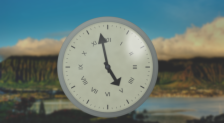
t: 4:58
